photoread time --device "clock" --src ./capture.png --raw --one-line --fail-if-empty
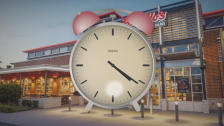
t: 4:21
